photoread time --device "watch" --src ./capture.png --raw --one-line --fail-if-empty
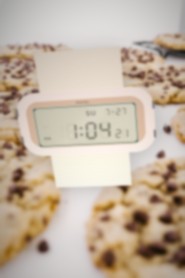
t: 1:04
